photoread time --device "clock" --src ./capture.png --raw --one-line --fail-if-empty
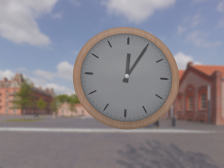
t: 12:05
